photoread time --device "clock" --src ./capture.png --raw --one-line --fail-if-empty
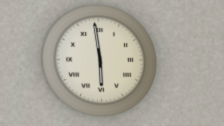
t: 5:59
